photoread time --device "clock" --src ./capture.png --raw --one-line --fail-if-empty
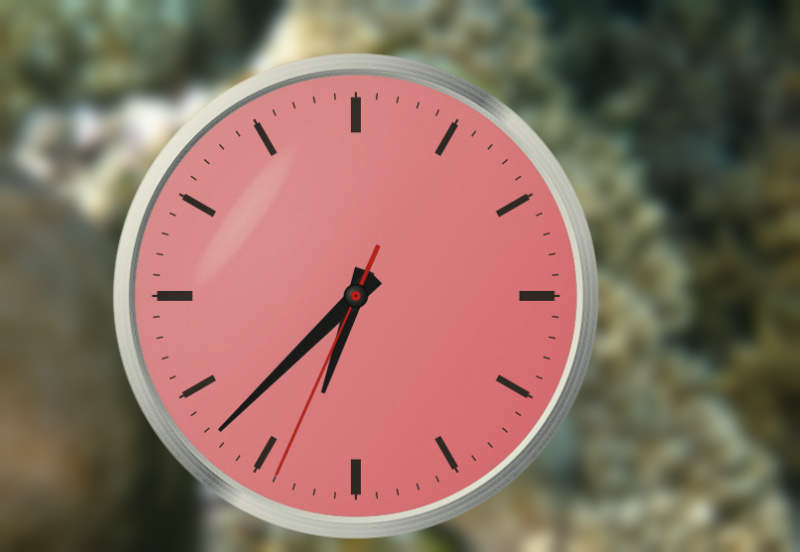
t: 6:37:34
